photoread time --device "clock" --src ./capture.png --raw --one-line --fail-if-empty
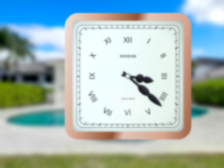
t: 3:22
